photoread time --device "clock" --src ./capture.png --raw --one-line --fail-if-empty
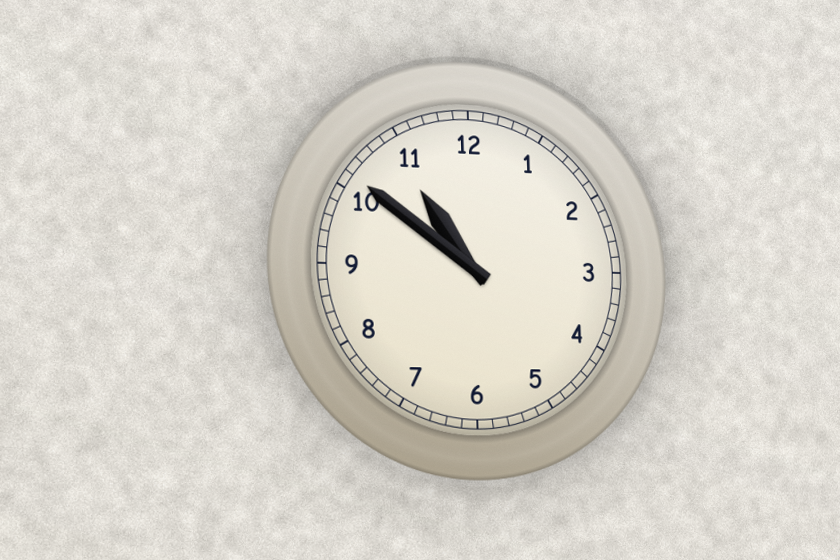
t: 10:51
